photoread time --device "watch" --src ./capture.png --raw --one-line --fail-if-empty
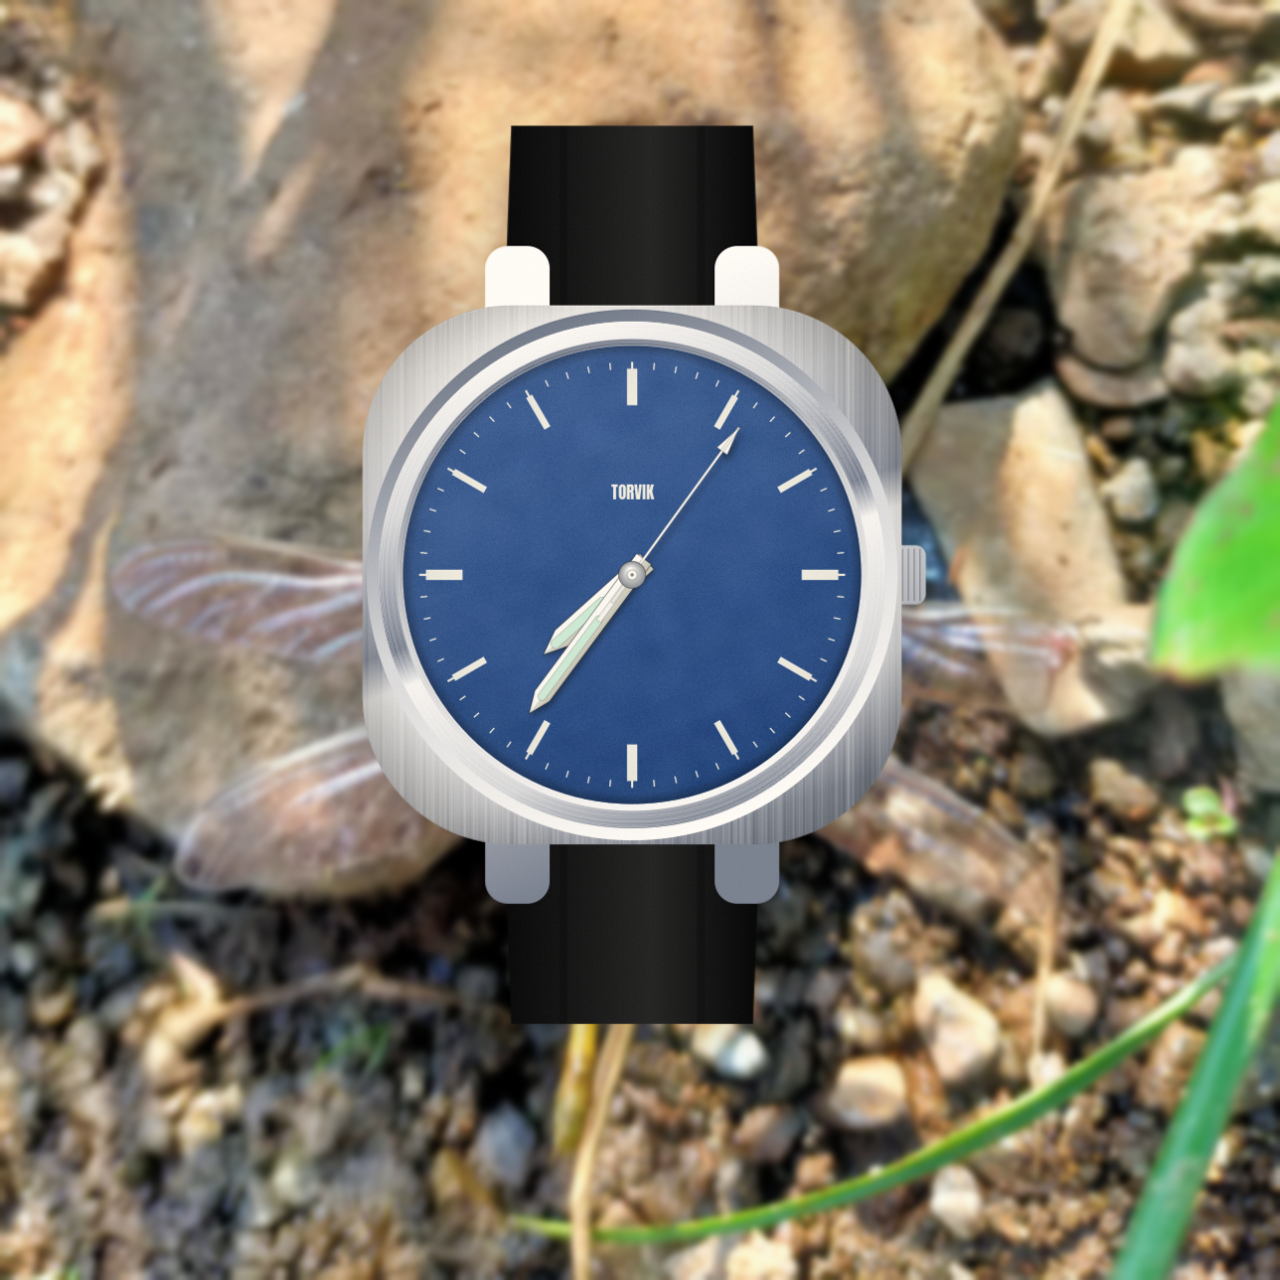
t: 7:36:06
